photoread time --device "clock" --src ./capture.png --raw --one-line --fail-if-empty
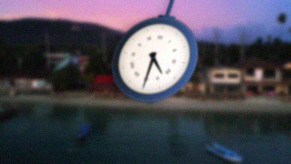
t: 4:30
